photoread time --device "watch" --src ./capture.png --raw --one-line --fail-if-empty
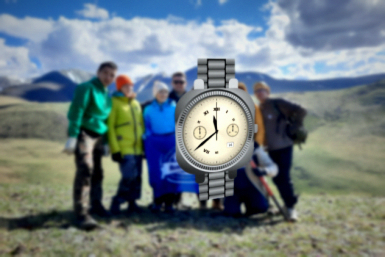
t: 11:39
